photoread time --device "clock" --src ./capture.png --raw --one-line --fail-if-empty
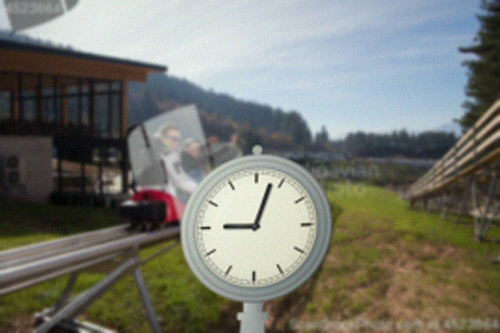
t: 9:03
